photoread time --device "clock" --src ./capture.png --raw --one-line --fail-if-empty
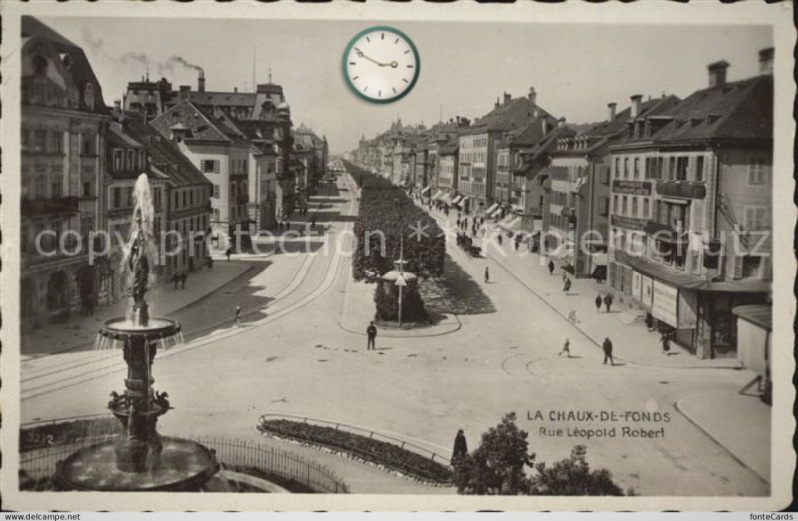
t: 2:49
